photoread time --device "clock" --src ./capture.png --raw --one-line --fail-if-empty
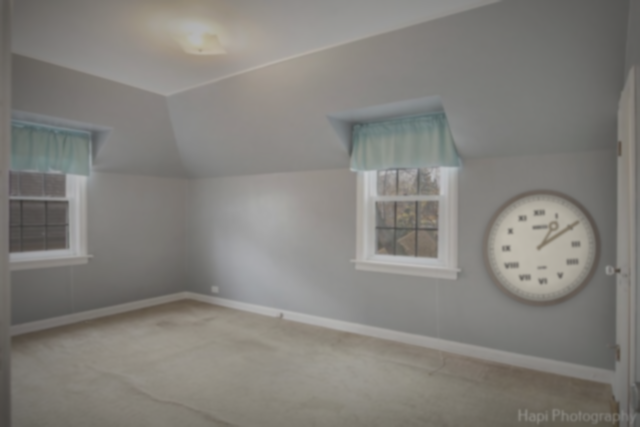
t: 1:10
